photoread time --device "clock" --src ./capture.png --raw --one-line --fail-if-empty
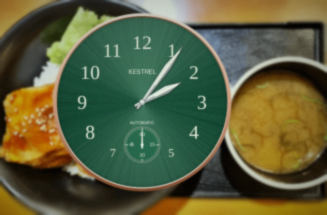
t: 2:06
